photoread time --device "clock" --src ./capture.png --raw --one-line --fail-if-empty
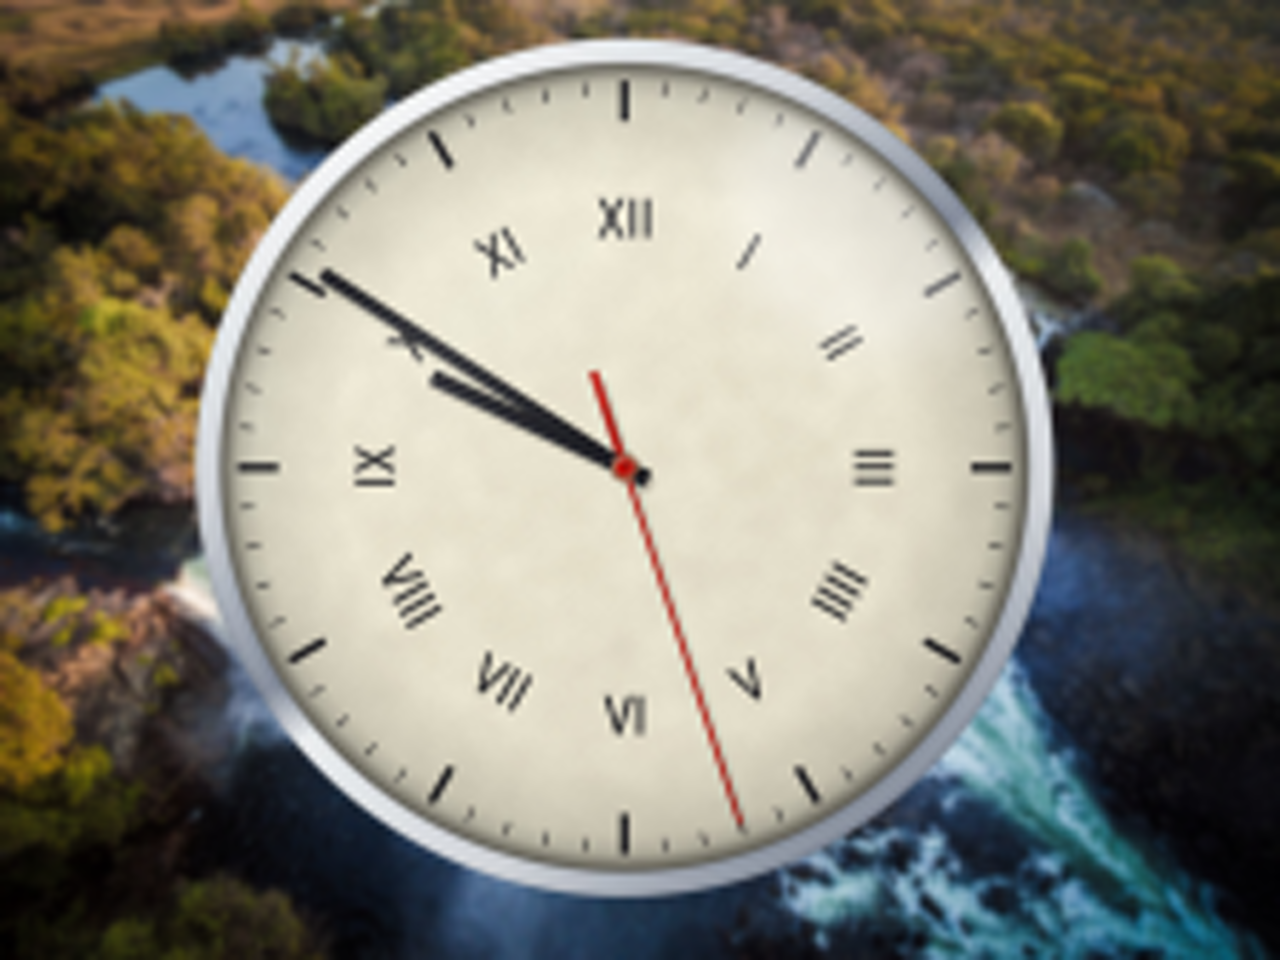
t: 9:50:27
